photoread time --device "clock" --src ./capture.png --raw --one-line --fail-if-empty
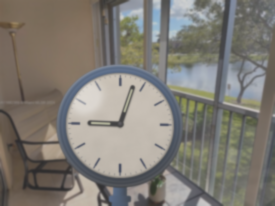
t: 9:03
